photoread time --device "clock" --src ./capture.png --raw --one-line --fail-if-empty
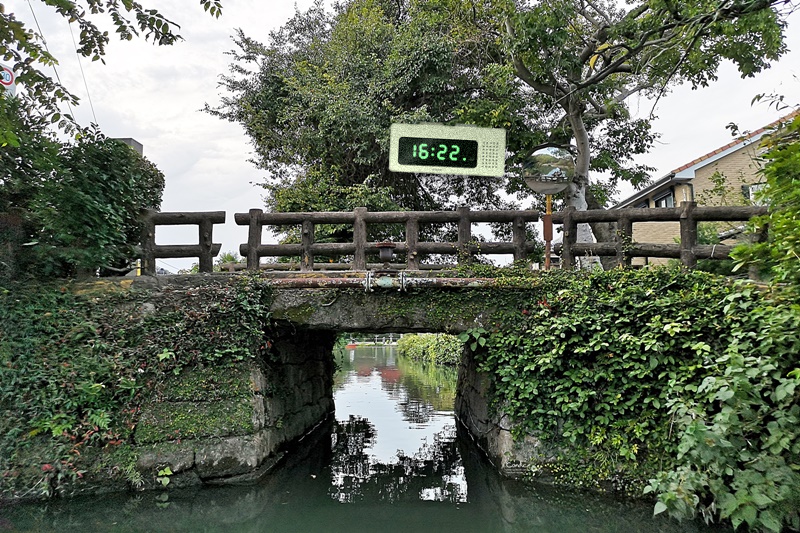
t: 16:22
